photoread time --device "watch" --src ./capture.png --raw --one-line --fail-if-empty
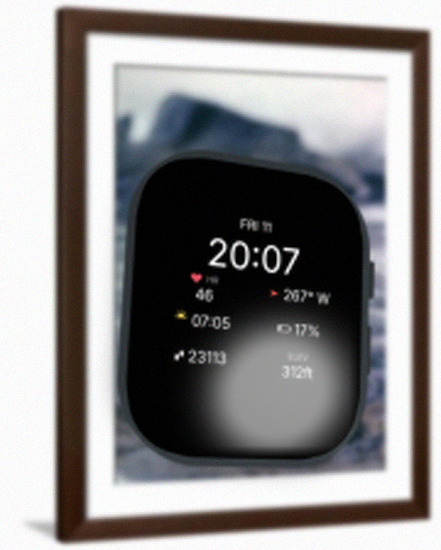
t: 20:07
